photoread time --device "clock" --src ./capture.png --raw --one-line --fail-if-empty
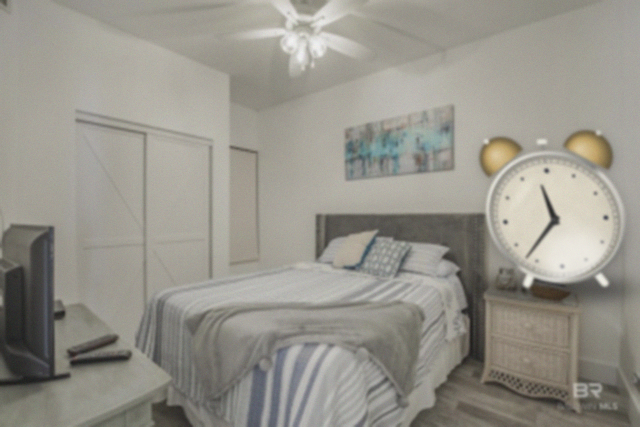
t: 11:37
